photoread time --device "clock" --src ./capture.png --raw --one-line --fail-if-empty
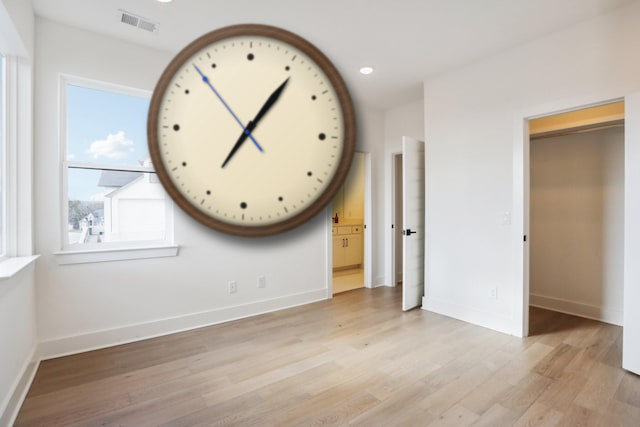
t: 7:05:53
